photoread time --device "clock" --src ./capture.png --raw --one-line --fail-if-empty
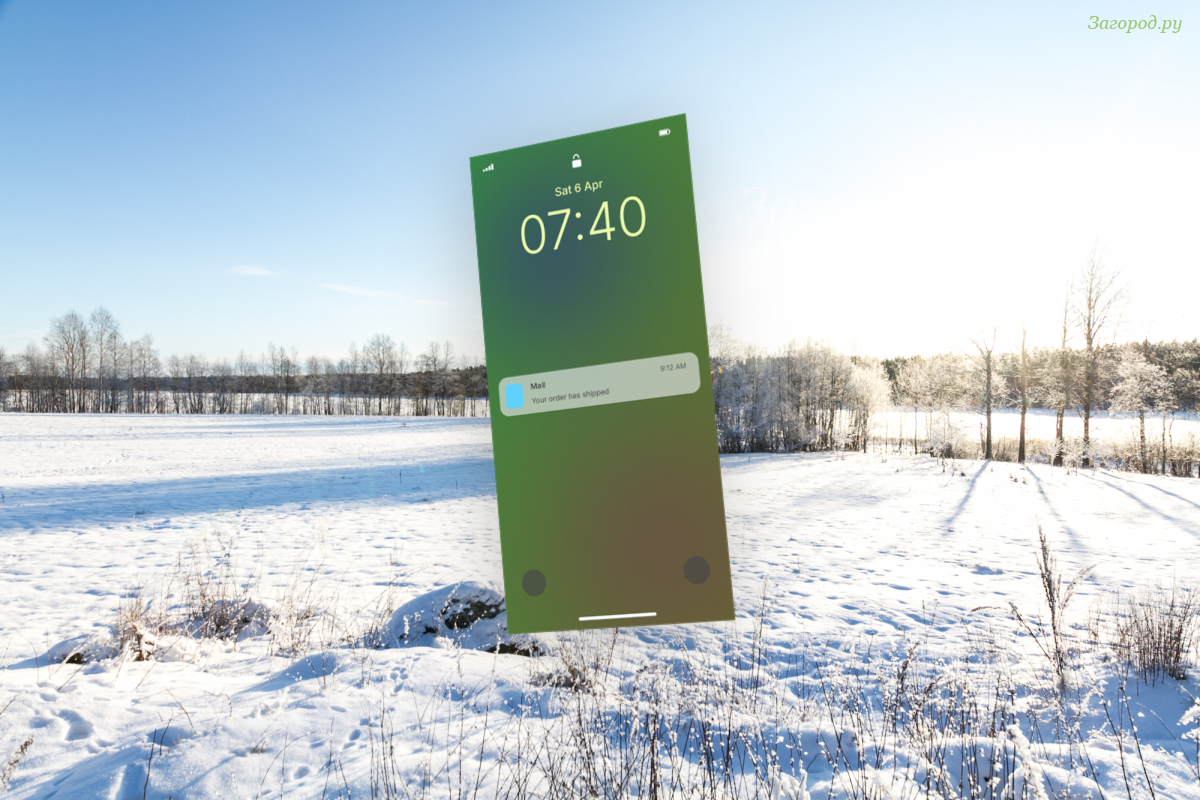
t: 7:40
